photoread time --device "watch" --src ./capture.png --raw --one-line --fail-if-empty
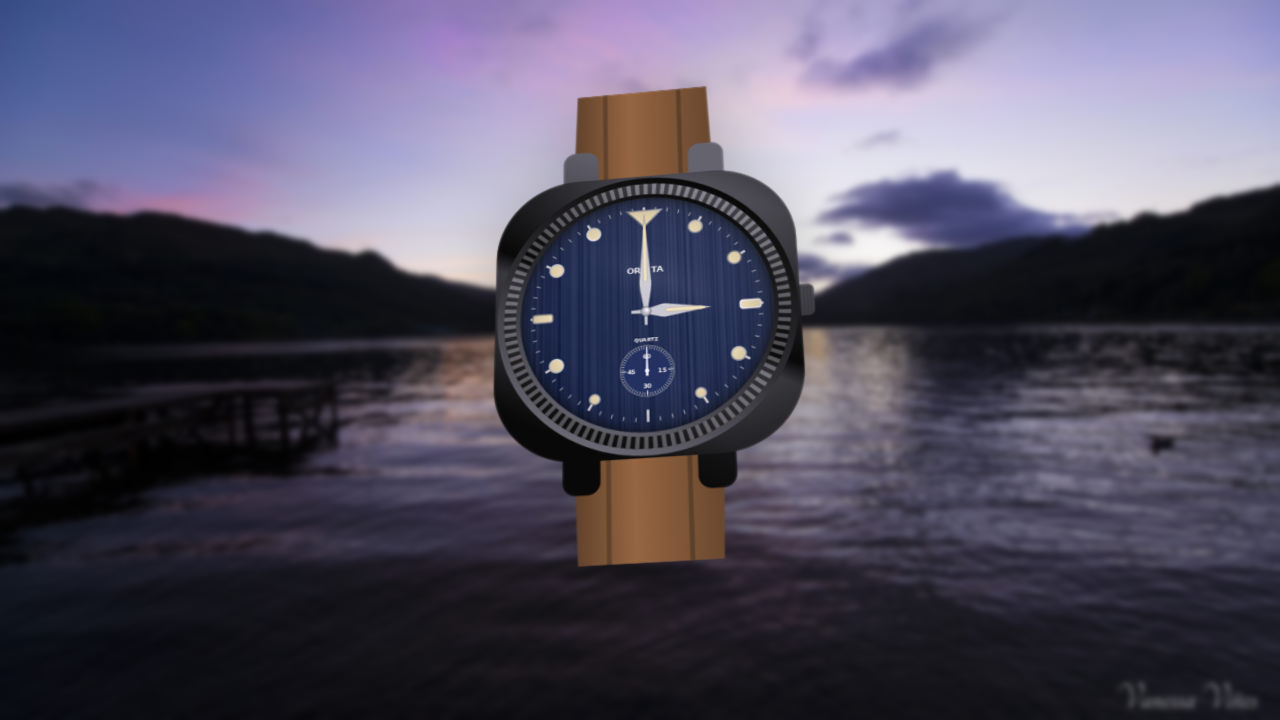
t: 3:00
